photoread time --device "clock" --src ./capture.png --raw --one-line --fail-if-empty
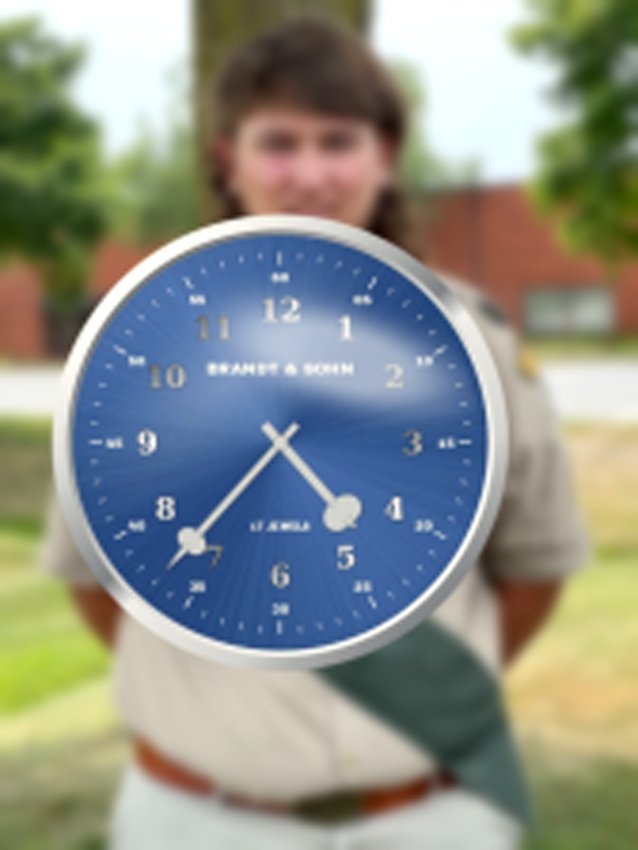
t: 4:37
